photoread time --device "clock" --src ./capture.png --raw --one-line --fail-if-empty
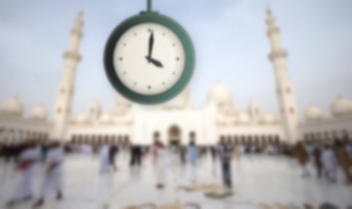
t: 4:01
